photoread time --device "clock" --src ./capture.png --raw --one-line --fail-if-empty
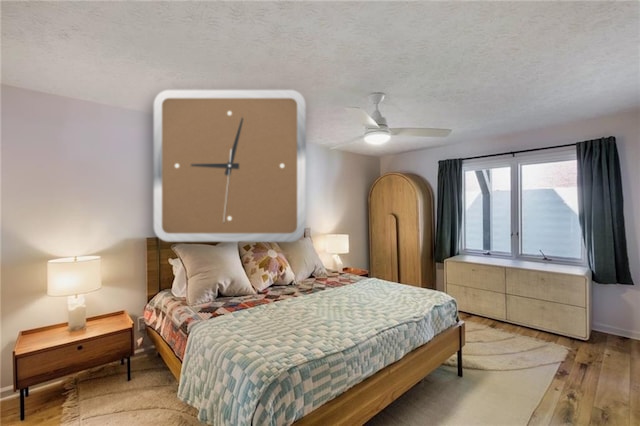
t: 9:02:31
